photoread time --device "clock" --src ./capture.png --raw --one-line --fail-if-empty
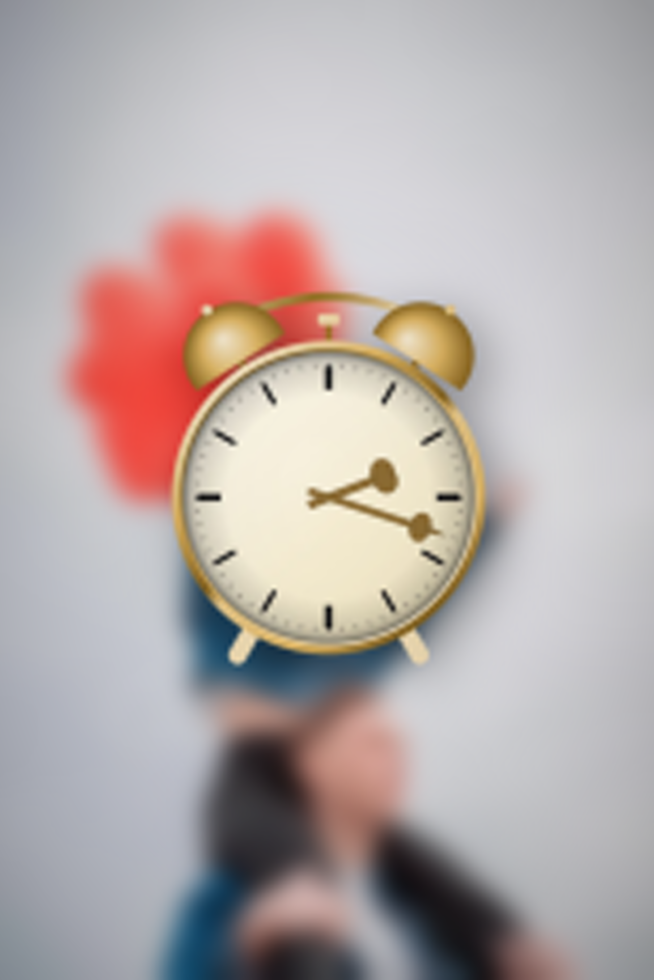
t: 2:18
